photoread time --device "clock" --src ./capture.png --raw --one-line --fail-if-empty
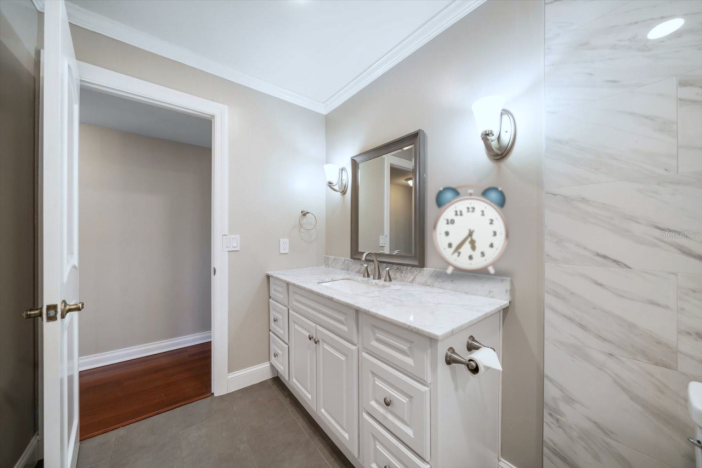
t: 5:37
